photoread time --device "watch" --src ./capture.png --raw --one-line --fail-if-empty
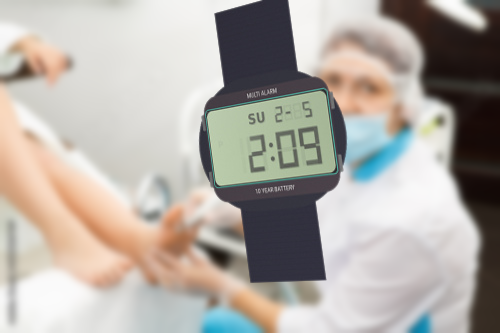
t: 2:09
